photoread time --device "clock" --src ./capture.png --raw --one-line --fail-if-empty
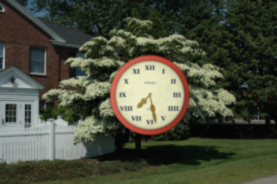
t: 7:28
